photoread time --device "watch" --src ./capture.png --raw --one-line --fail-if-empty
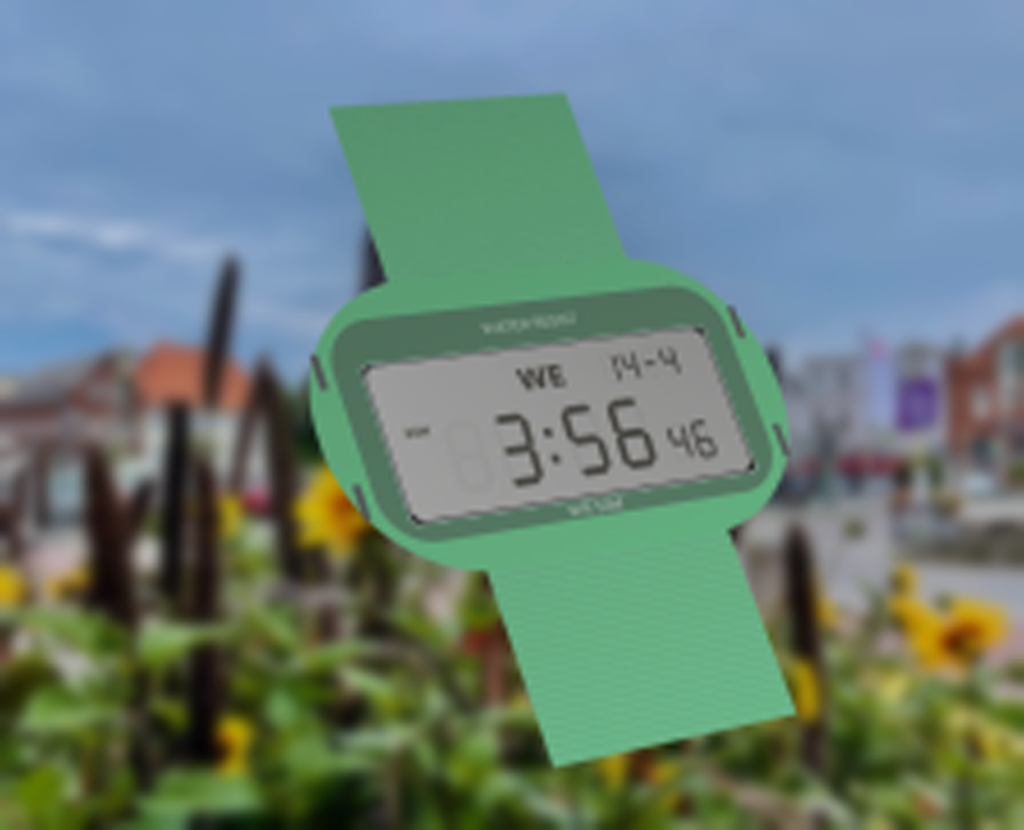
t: 3:56:46
